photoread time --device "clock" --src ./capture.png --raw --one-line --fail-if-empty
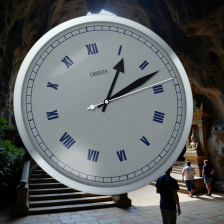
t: 1:12:14
